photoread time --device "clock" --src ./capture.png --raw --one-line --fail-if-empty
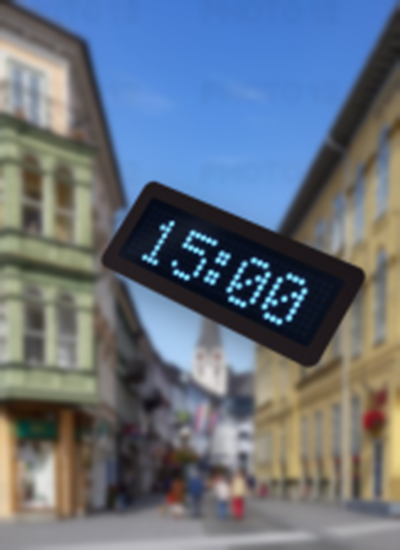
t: 15:00
